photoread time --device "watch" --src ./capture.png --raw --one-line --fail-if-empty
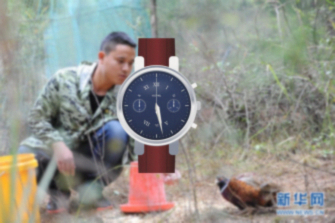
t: 5:28
